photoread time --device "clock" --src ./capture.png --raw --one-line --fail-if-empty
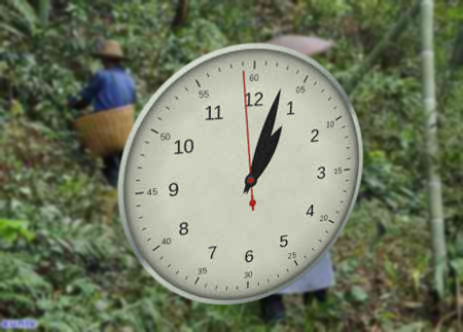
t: 1:02:59
